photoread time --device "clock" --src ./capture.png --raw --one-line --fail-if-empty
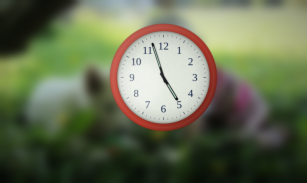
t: 4:57
